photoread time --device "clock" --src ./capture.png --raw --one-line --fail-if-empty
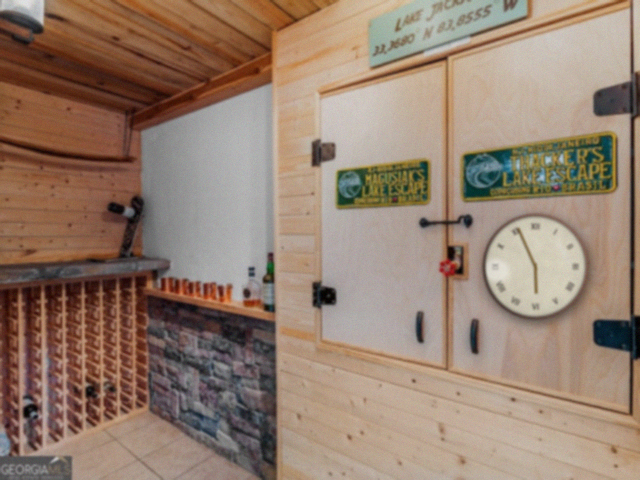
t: 5:56
